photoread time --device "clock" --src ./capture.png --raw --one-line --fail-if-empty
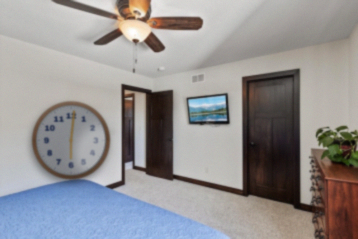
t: 6:01
